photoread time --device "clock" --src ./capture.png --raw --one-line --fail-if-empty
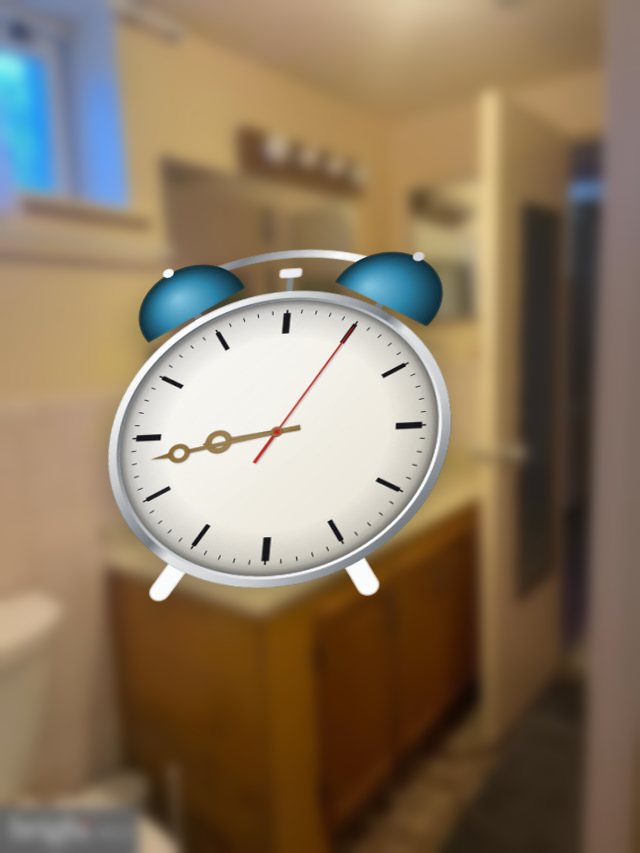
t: 8:43:05
